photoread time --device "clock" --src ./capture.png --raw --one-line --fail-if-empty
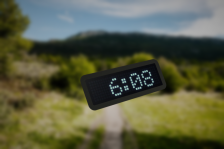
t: 6:08
